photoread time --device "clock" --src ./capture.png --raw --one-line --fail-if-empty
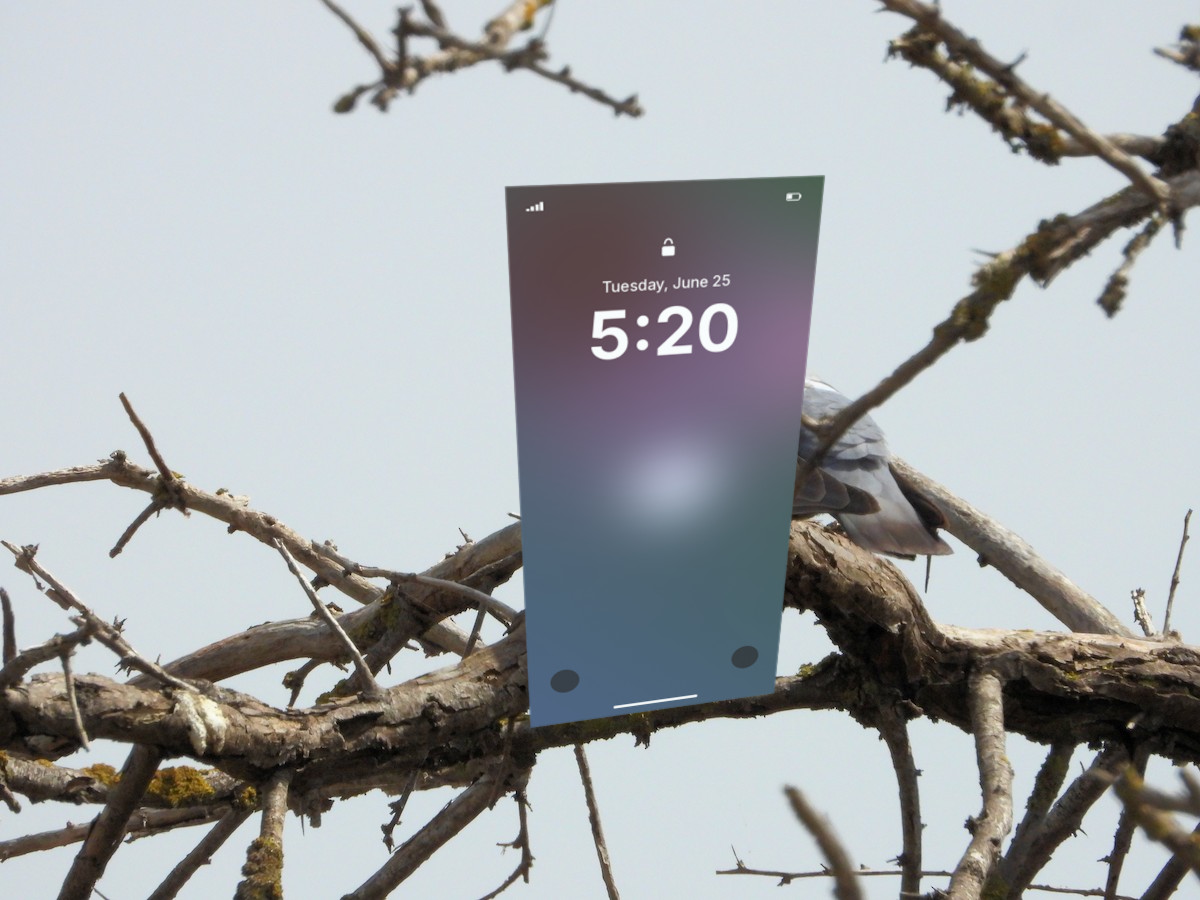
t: 5:20
